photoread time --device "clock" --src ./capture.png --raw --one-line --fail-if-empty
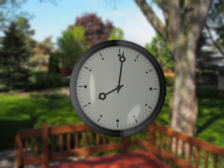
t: 8:01
